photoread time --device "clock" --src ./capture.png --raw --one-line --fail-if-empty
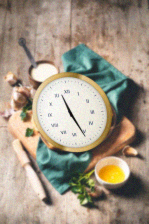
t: 11:26
